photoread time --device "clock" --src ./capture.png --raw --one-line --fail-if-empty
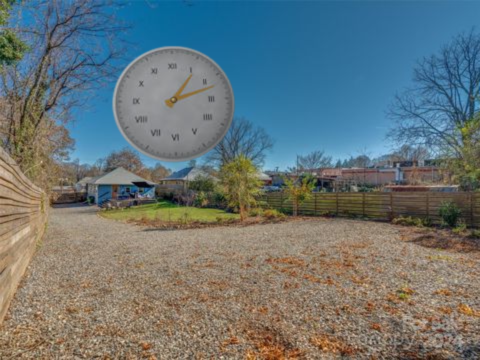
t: 1:12
